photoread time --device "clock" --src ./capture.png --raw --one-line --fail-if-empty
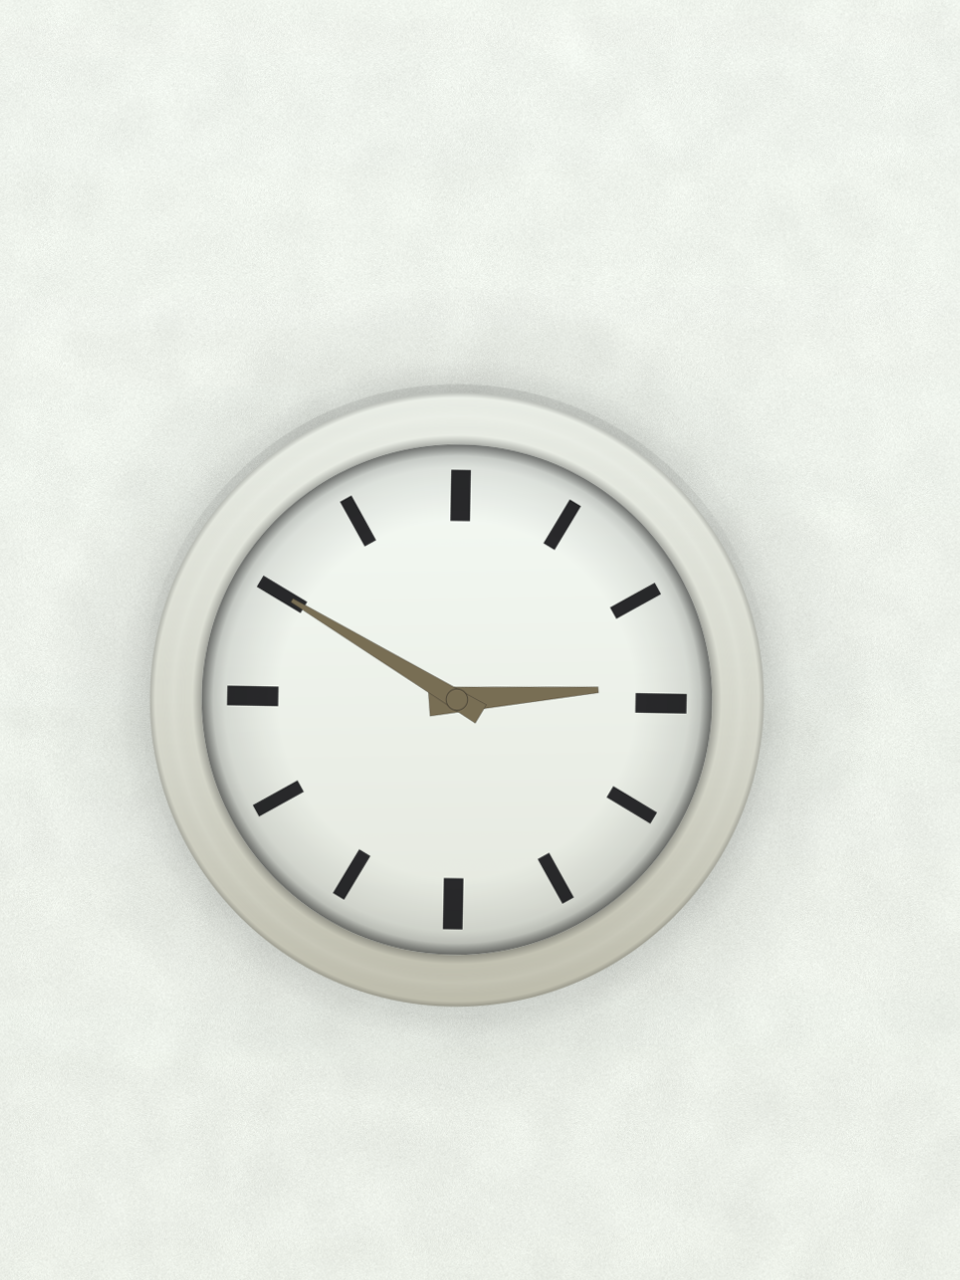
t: 2:50
